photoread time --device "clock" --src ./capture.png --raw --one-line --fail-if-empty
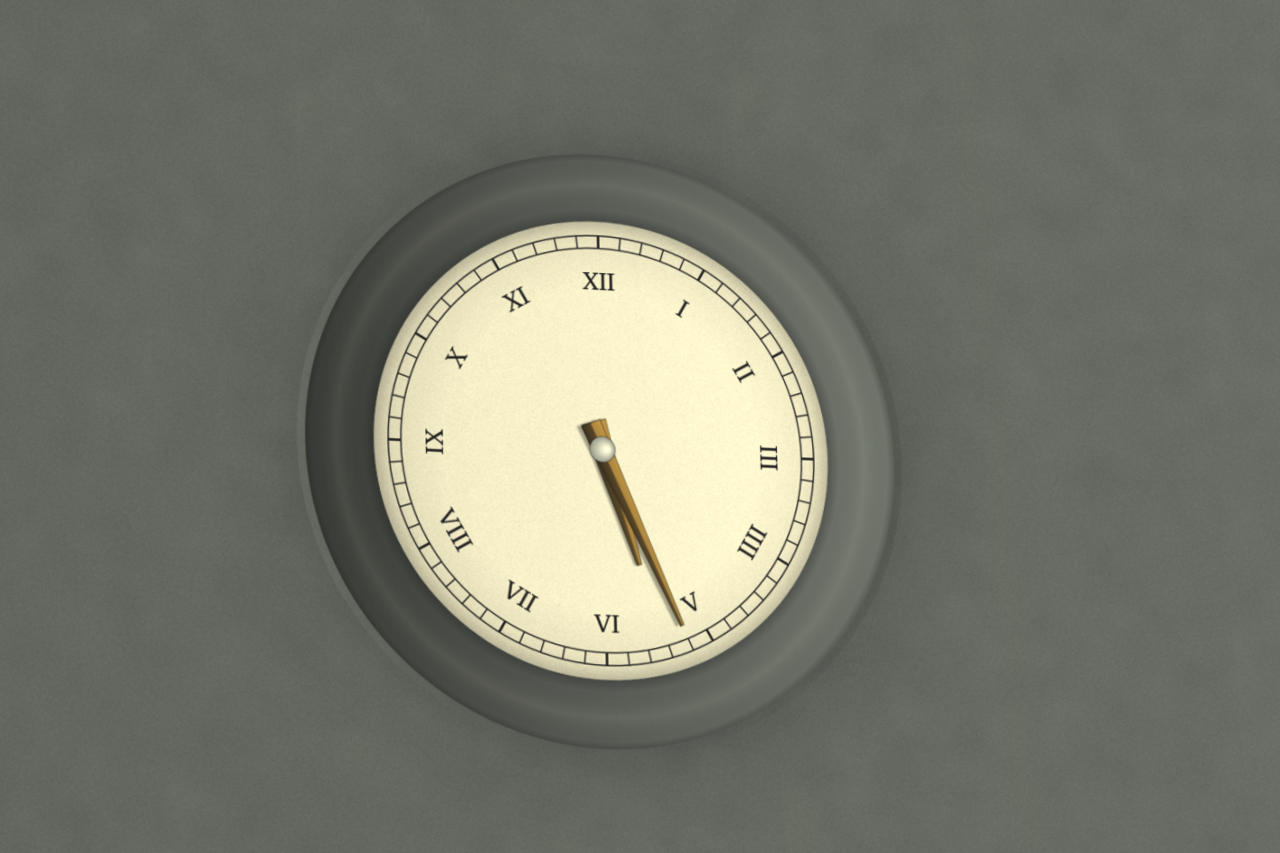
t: 5:26
